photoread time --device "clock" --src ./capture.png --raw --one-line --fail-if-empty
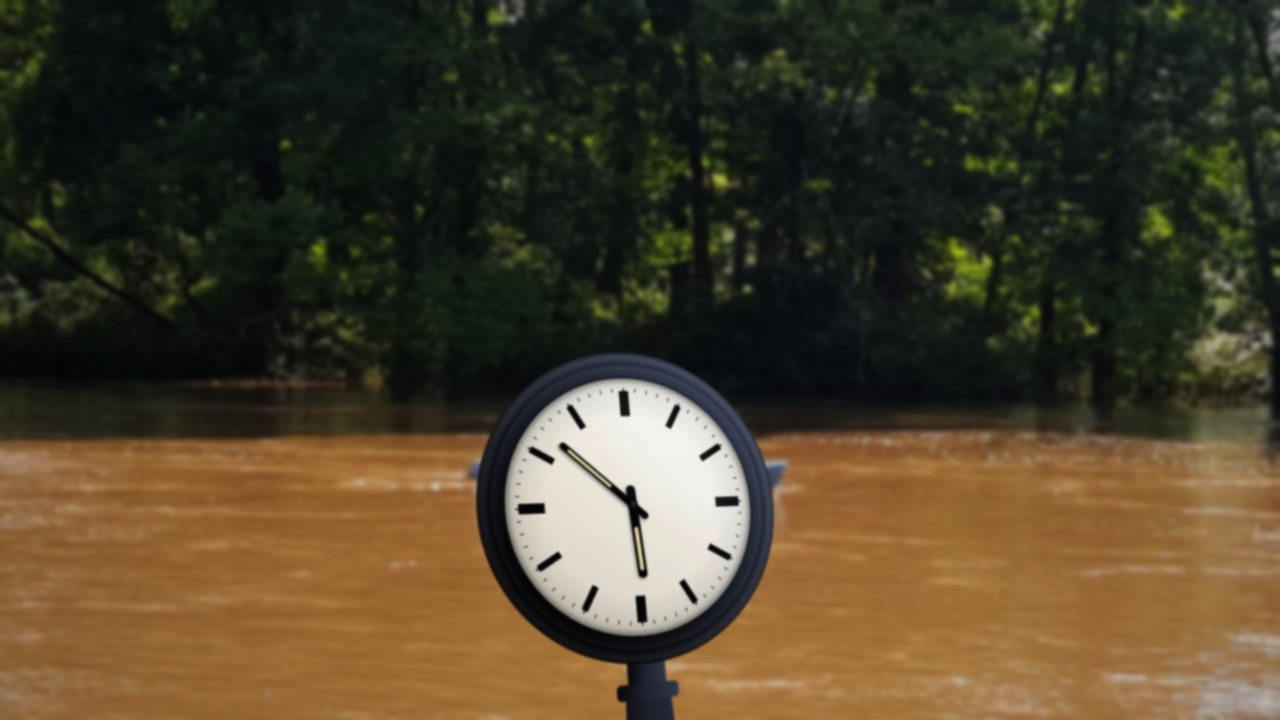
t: 5:52
